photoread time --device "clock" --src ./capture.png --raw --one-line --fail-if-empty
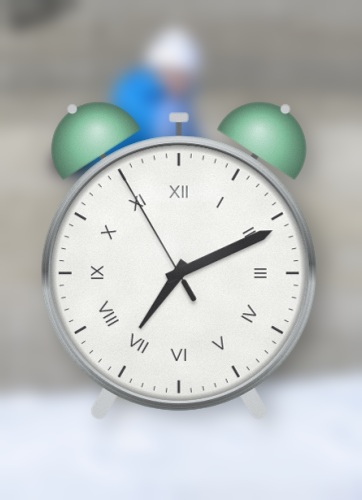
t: 7:10:55
